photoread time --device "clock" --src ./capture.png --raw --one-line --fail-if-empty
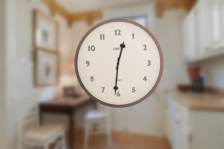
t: 12:31
